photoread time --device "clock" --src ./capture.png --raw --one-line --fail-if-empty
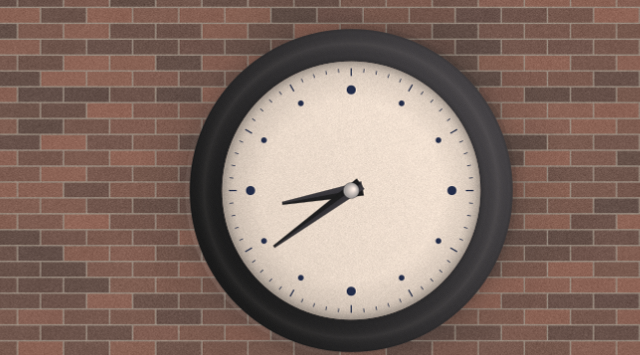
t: 8:39
